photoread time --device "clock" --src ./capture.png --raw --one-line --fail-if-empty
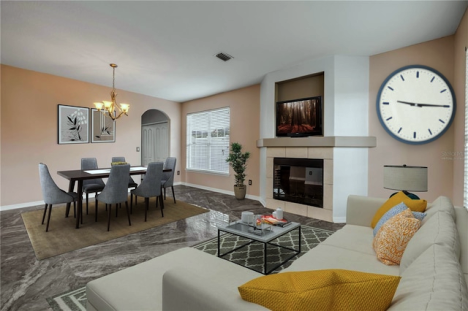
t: 9:15
